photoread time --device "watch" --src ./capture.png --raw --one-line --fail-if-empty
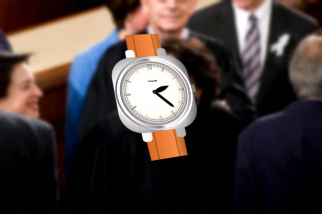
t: 2:23
